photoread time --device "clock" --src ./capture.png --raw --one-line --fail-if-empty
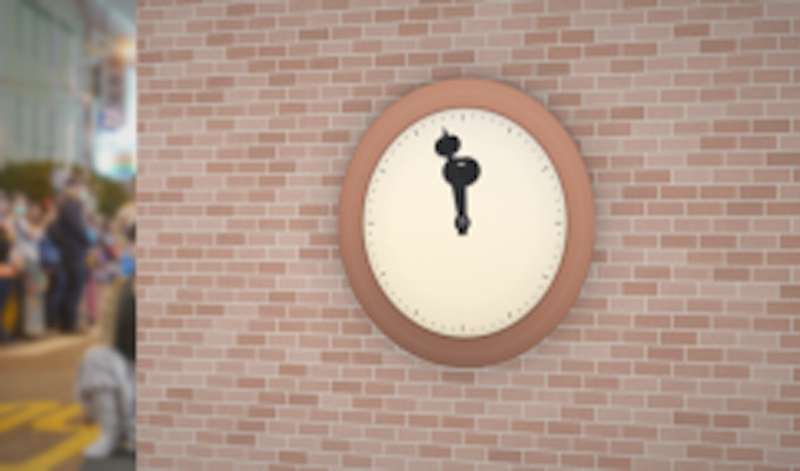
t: 11:58
